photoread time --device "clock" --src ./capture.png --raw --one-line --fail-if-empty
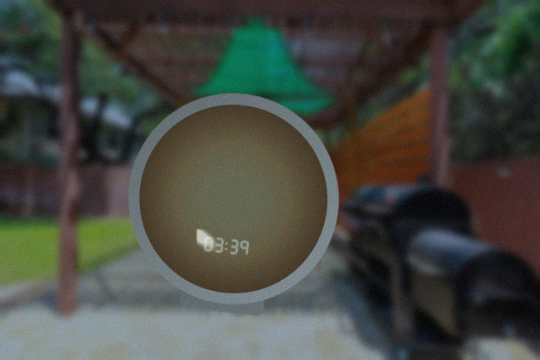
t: 3:39
